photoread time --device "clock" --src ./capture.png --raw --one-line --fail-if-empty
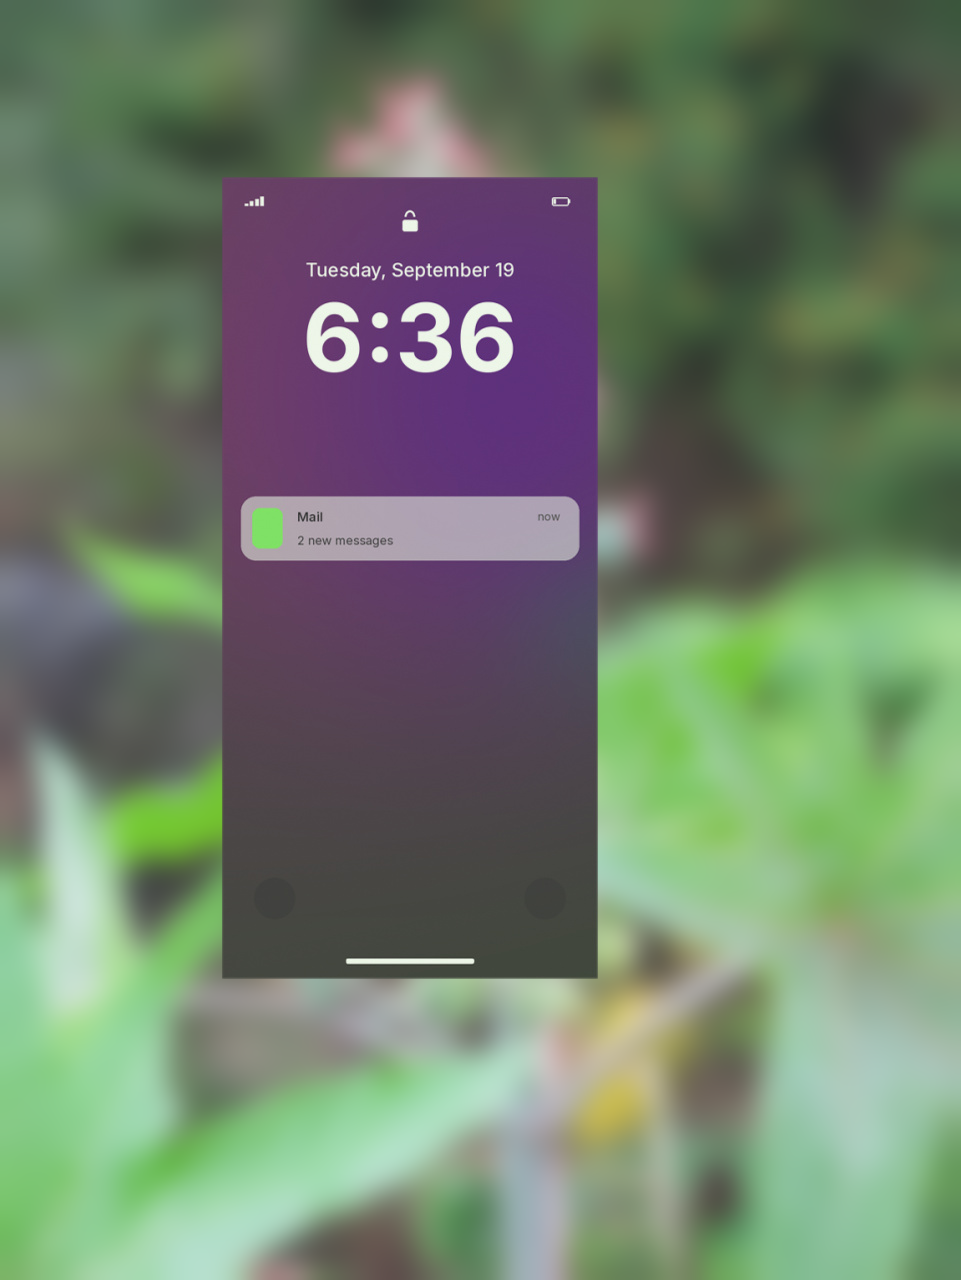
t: 6:36
